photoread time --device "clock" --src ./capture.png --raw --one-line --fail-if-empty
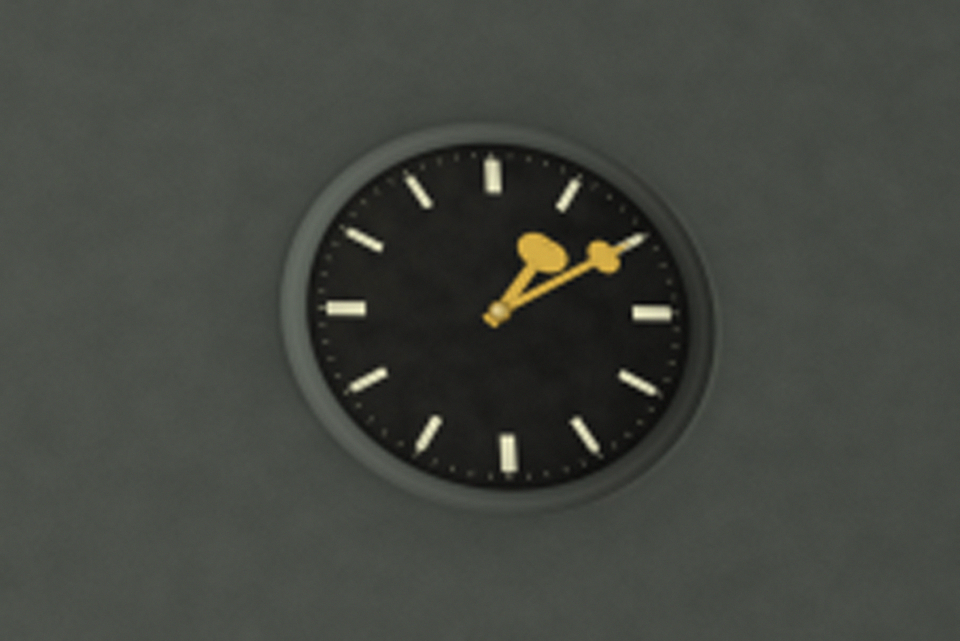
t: 1:10
